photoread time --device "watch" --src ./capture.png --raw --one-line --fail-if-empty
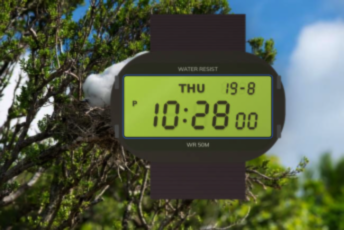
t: 10:28:00
